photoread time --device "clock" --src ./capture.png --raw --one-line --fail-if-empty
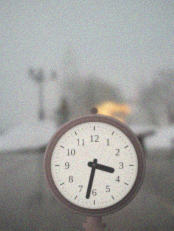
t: 3:32
